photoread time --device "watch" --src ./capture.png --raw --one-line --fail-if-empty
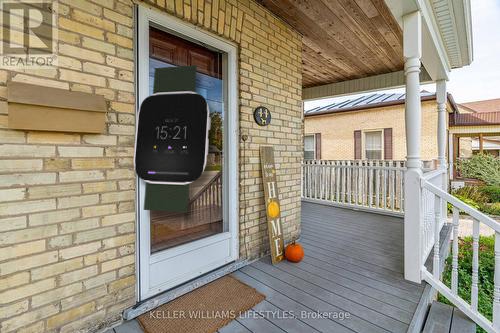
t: 15:21
